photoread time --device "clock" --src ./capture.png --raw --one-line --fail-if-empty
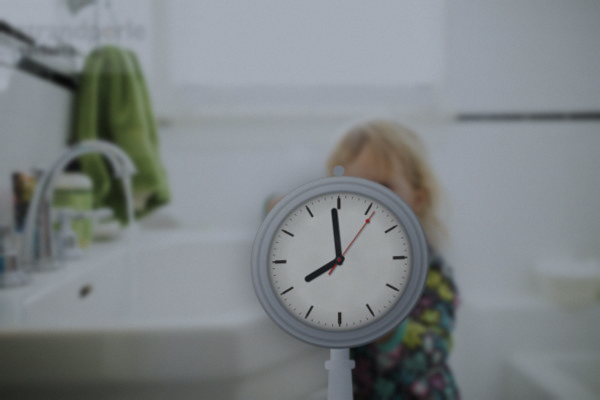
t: 7:59:06
